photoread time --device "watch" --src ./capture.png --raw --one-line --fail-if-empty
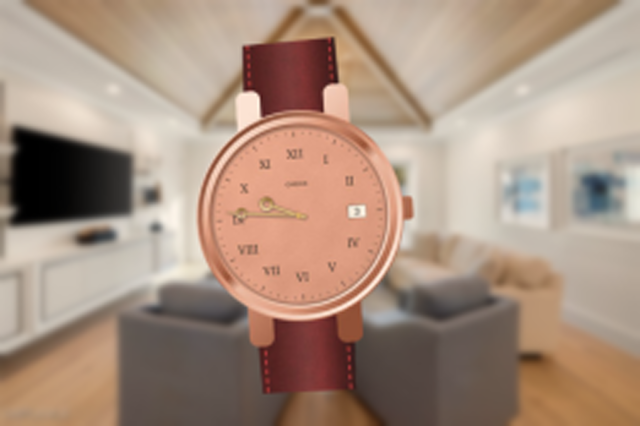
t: 9:46
